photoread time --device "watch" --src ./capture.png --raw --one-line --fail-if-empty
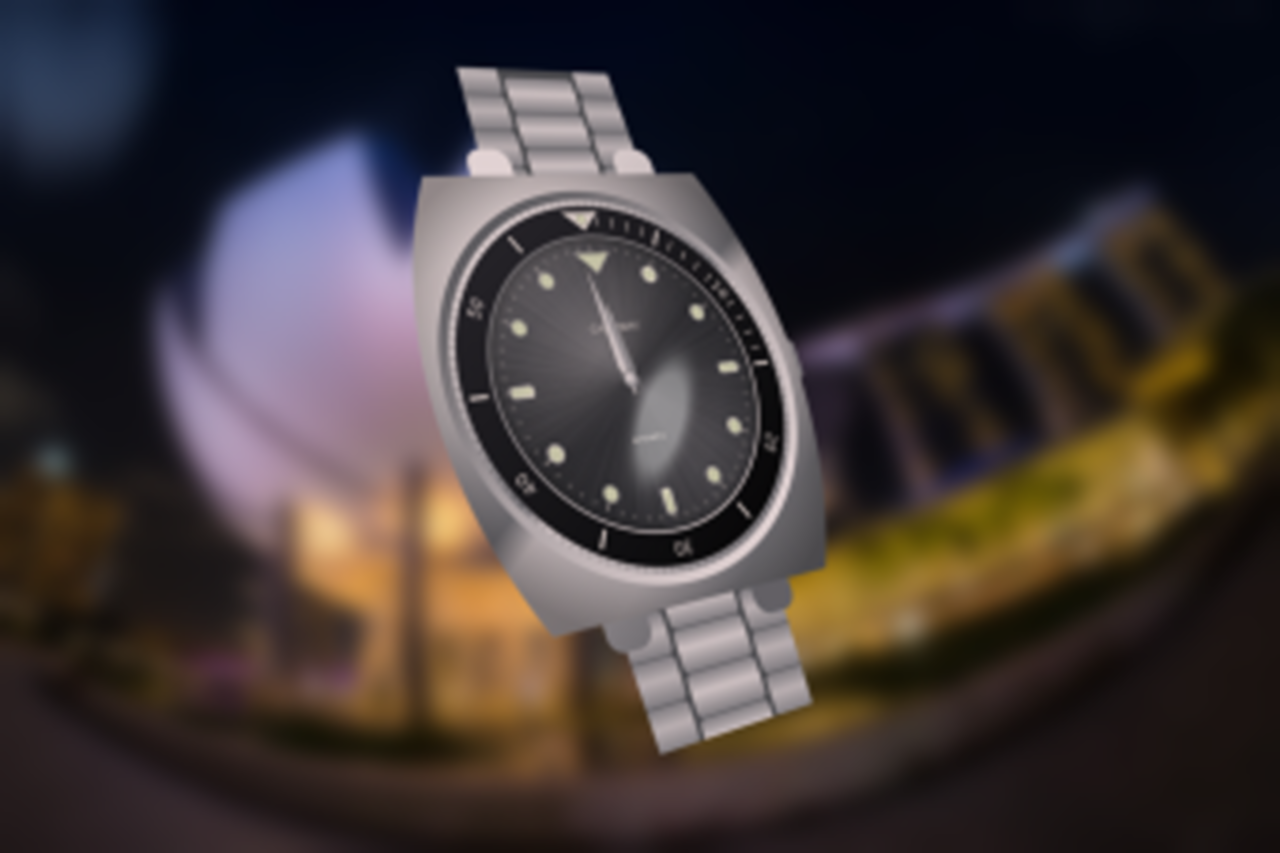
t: 11:59
